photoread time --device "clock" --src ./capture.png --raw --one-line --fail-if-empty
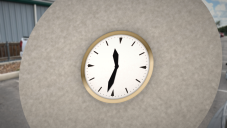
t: 11:32
